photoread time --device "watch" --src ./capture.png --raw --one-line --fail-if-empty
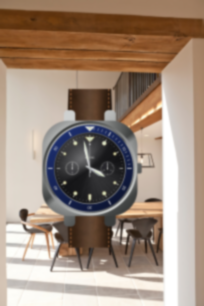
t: 3:58
